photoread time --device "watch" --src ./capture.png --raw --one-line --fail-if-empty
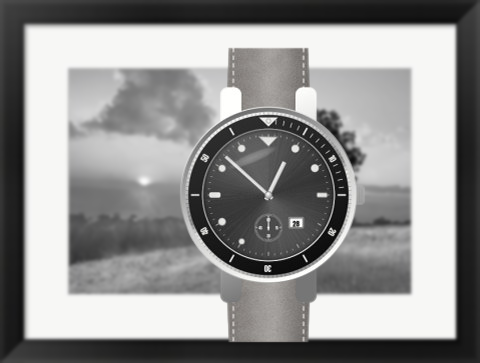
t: 12:52
